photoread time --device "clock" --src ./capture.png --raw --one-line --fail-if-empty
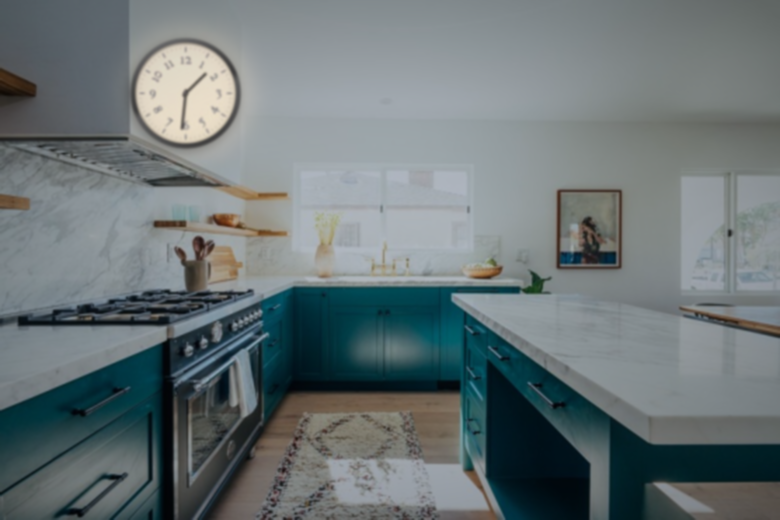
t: 1:31
